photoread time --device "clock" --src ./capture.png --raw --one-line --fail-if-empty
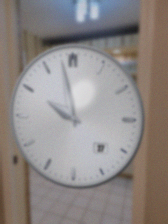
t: 9:58
